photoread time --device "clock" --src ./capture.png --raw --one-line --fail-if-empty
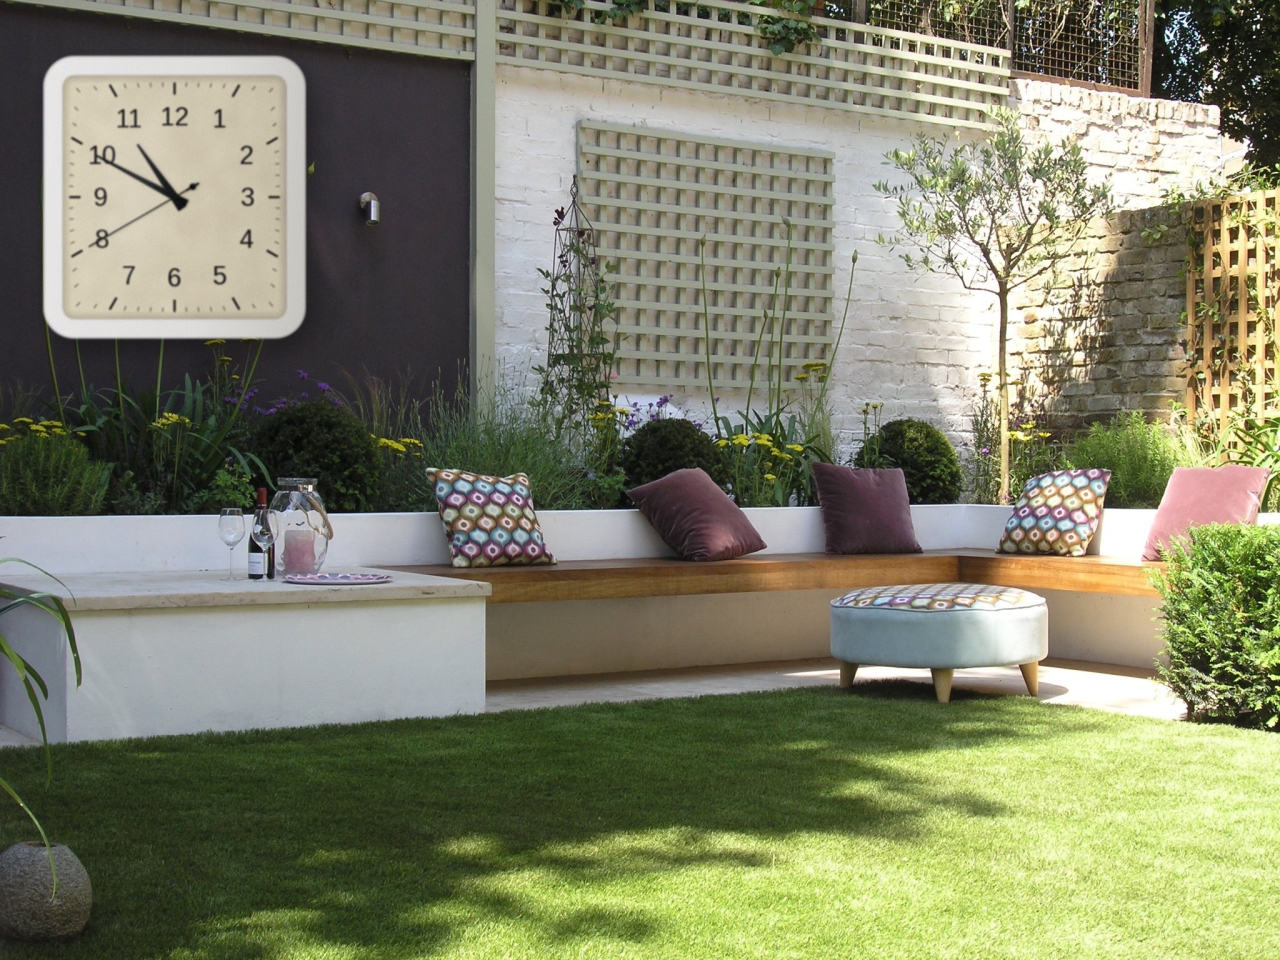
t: 10:49:40
